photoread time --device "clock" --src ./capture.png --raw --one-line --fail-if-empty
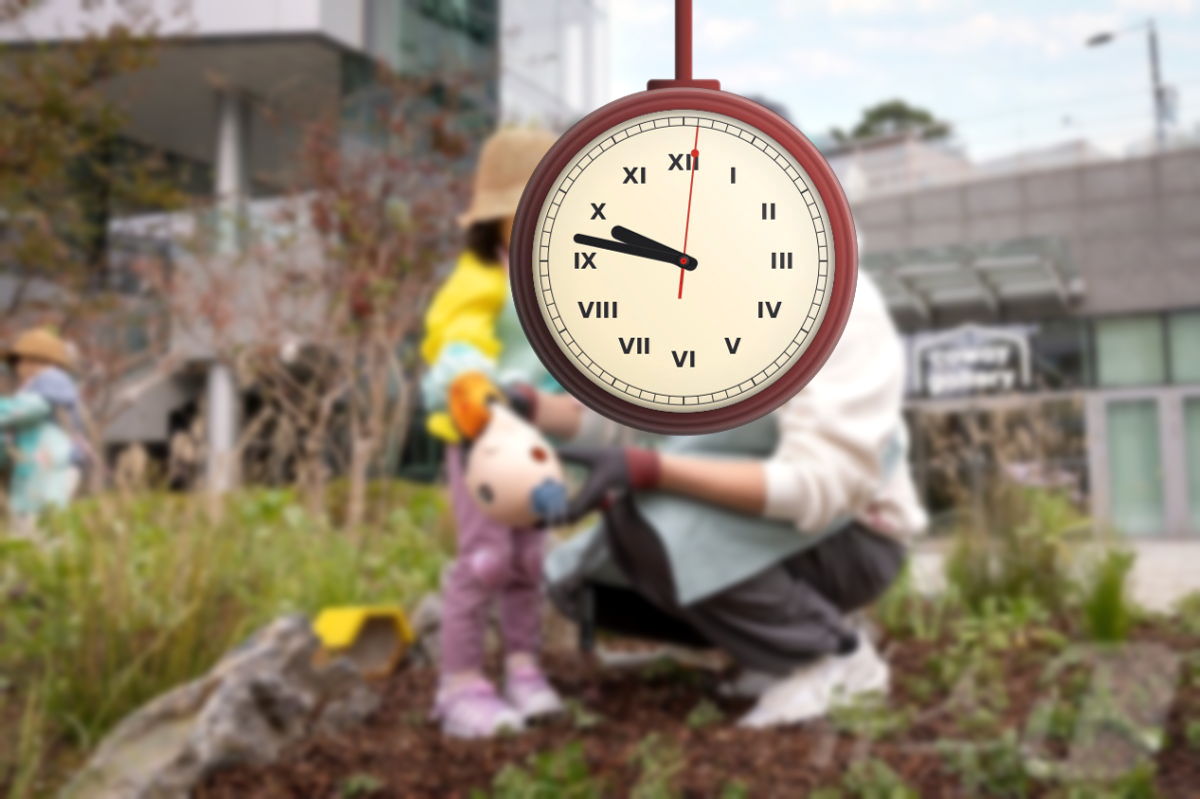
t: 9:47:01
